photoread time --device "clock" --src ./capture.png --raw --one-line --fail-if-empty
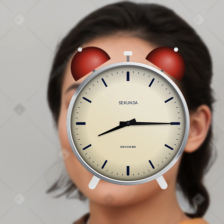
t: 8:15
